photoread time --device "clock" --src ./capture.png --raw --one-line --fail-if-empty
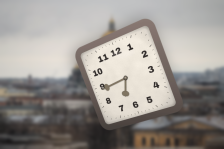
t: 6:44
